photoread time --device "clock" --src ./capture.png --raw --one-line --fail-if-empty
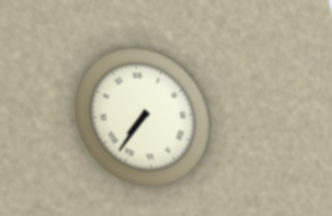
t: 7:37
